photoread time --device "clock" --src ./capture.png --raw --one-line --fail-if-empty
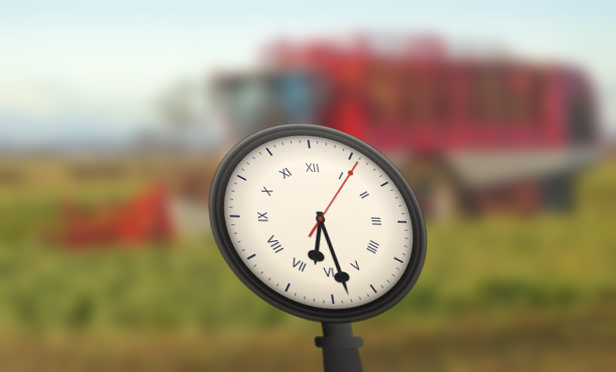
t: 6:28:06
